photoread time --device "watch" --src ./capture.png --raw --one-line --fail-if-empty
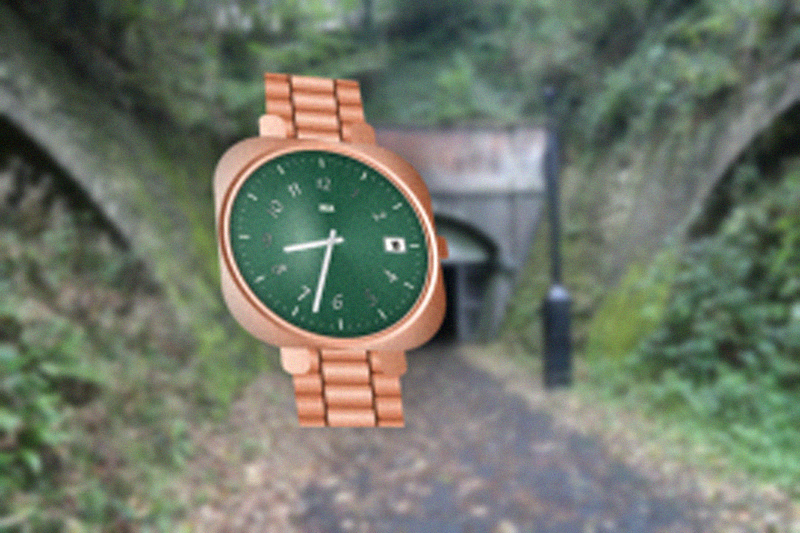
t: 8:33
